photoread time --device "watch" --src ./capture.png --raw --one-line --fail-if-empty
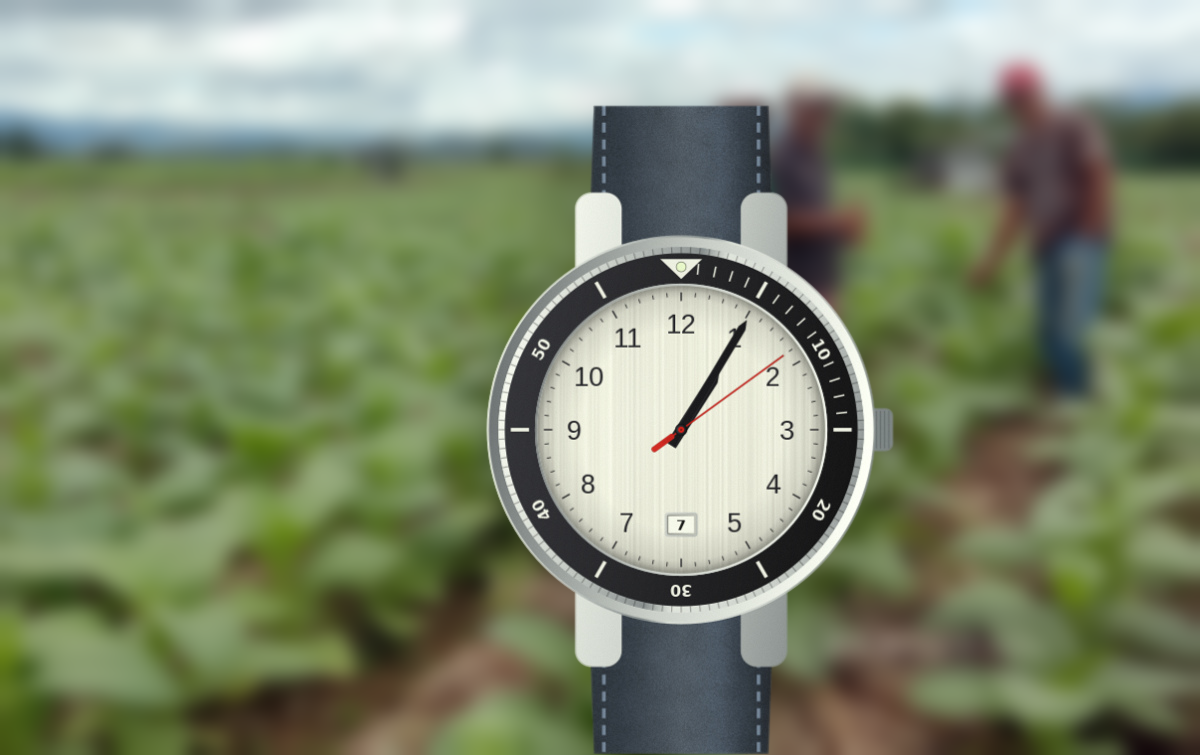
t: 1:05:09
